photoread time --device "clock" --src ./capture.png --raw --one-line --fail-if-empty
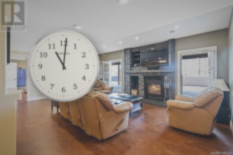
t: 11:01
